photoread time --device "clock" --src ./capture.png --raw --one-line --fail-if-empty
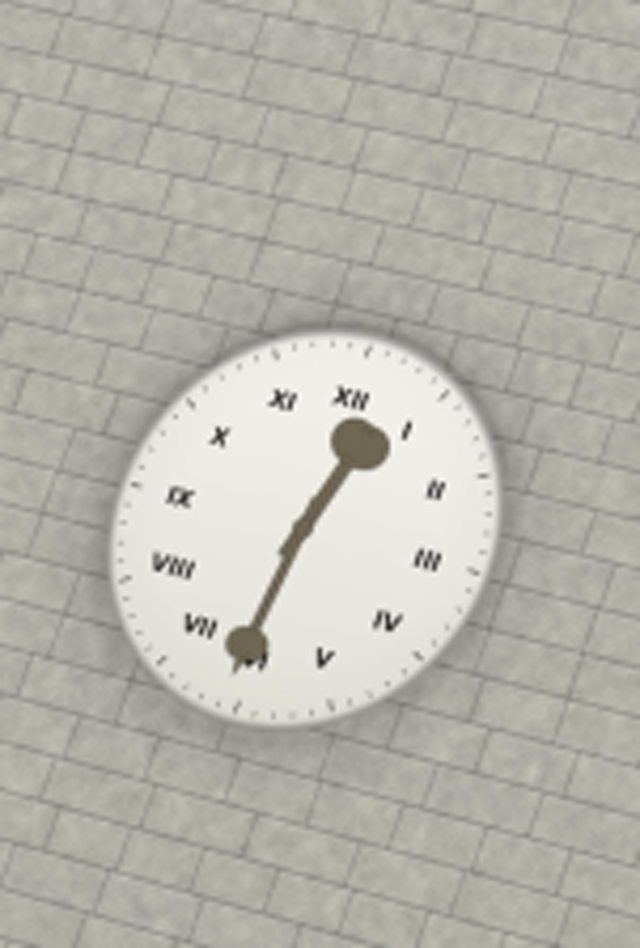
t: 12:31
